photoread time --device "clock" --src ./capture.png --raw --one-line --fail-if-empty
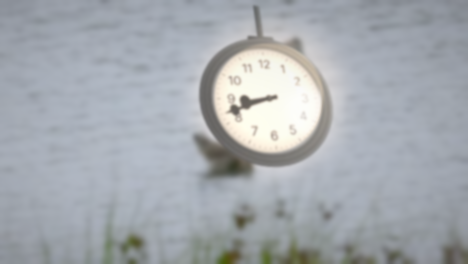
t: 8:42
